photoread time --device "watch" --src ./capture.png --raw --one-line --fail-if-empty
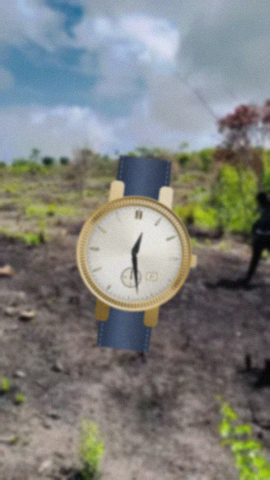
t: 12:28
